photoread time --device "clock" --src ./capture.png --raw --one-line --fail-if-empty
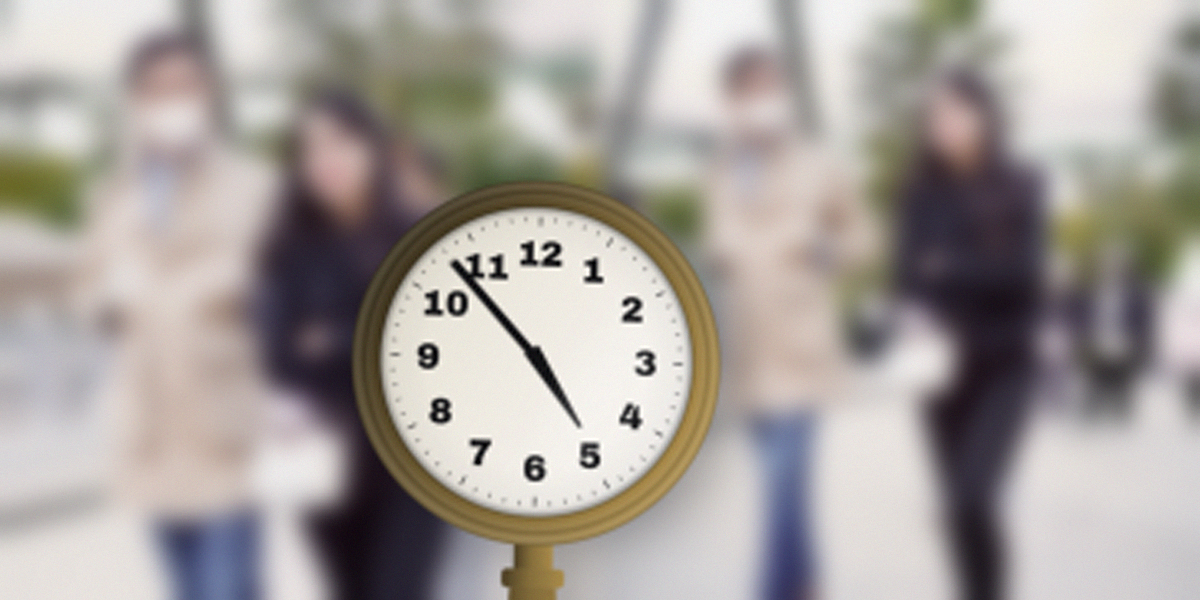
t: 4:53
